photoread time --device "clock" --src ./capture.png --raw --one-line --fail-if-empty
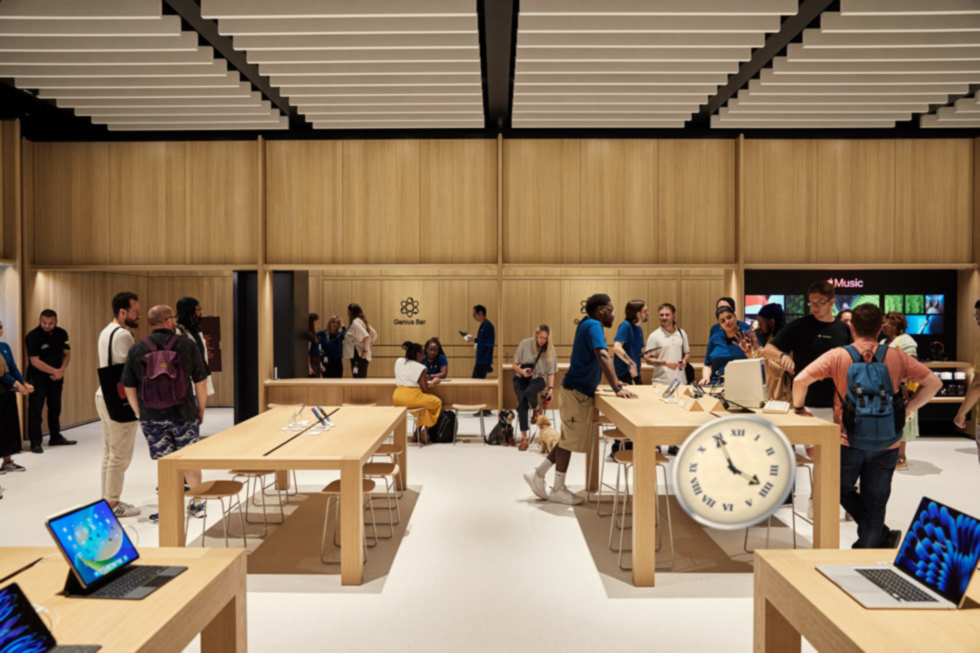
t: 3:55
